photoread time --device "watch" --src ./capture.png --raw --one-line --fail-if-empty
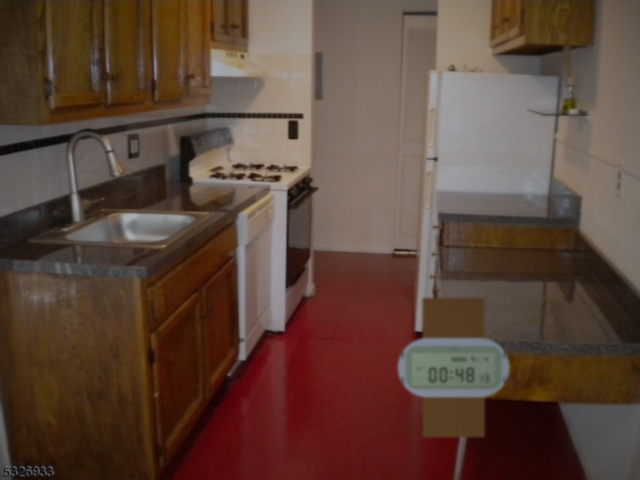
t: 0:48
